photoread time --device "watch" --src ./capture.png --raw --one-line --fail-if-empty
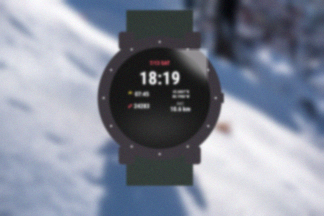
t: 18:19
